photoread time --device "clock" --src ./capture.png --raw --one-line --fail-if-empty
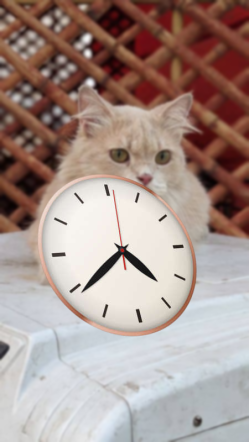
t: 4:39:01
